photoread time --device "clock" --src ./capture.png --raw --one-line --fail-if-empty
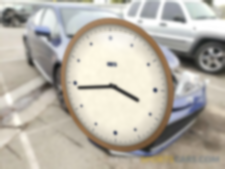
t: 3:44
